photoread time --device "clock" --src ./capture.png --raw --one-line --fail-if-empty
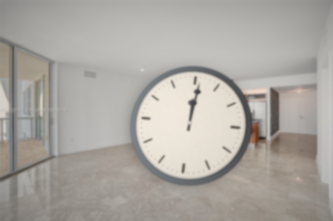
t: 12:01
